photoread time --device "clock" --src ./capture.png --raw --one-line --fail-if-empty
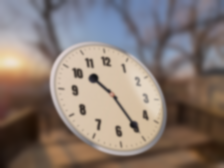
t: 10:25
